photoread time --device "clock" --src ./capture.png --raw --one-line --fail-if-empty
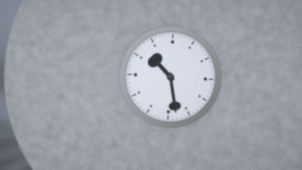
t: 10:28
